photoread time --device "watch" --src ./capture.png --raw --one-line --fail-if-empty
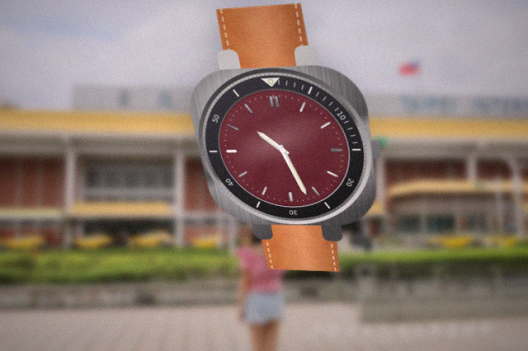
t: 10:27
